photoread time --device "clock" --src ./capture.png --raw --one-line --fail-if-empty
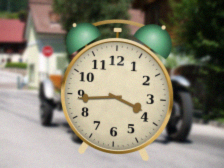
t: 3:44
